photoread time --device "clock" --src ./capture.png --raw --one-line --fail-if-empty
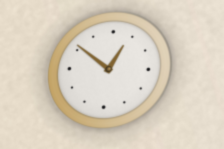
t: 12:51
